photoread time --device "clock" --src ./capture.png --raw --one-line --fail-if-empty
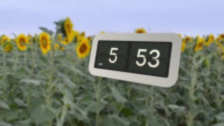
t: 5:53
